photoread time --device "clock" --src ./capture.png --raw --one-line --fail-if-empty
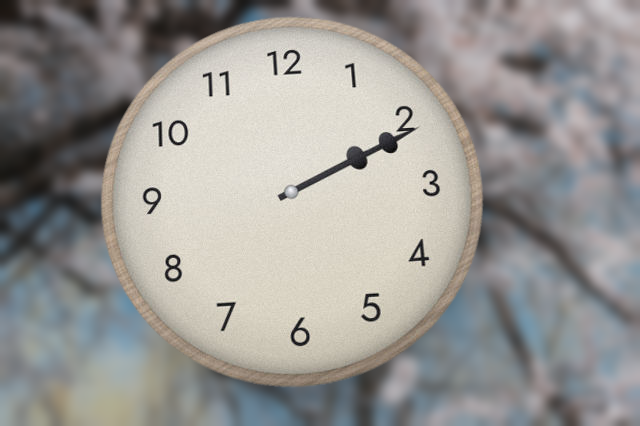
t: 2:11
